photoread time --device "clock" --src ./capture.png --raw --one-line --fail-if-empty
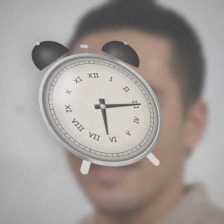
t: 6:15
